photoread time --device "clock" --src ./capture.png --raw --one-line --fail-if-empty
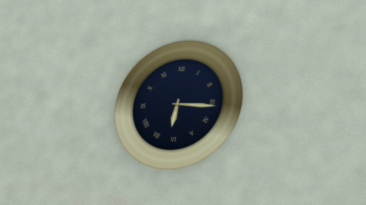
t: 6:16
